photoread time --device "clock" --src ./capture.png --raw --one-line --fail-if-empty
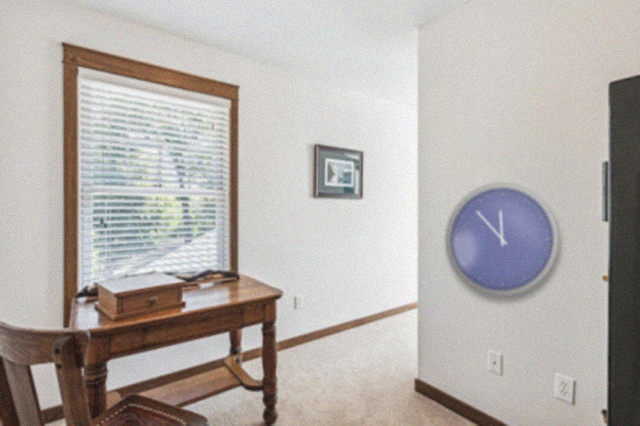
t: 11:53
